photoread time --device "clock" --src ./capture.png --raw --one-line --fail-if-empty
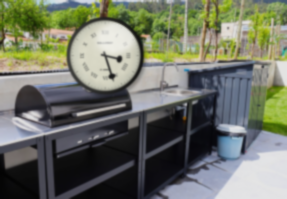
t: 3:27
